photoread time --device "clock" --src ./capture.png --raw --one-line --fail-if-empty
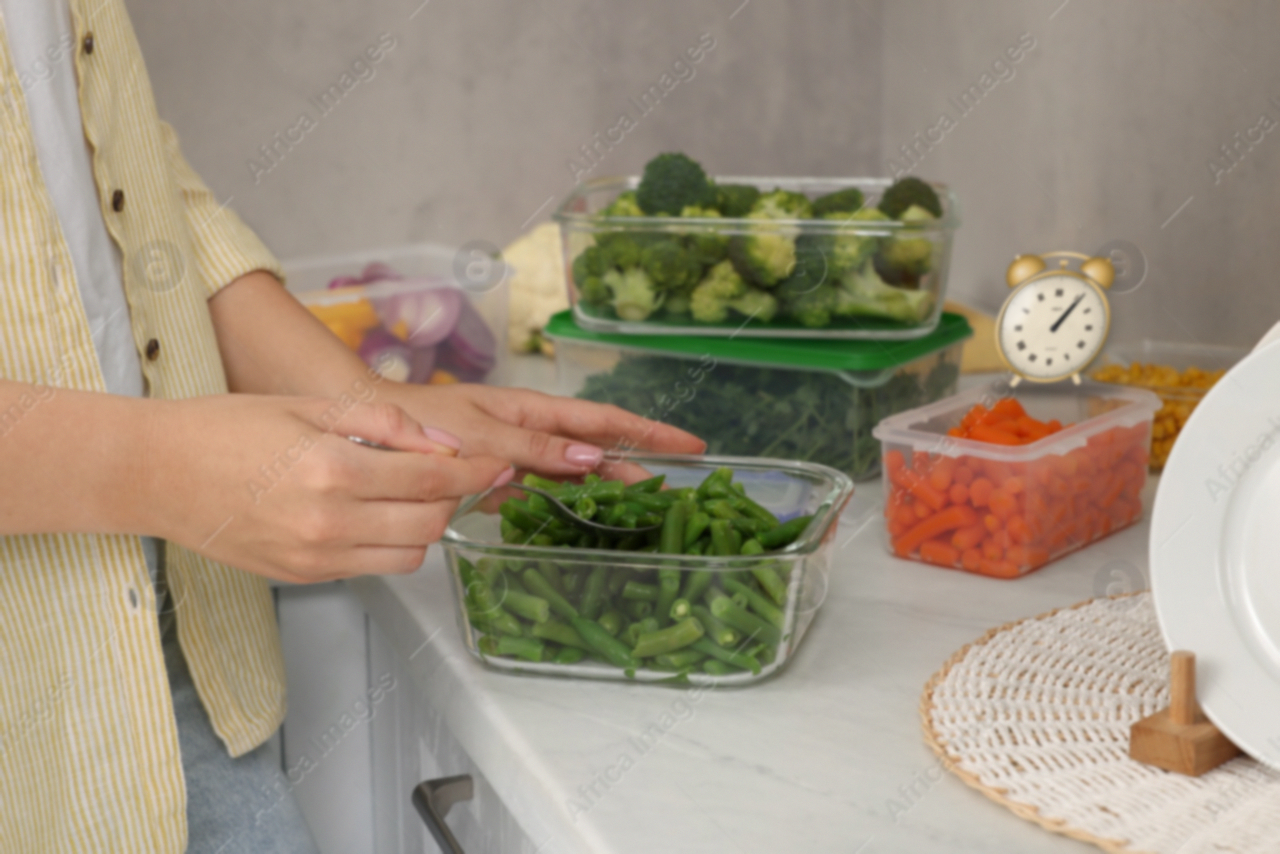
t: 1:06
